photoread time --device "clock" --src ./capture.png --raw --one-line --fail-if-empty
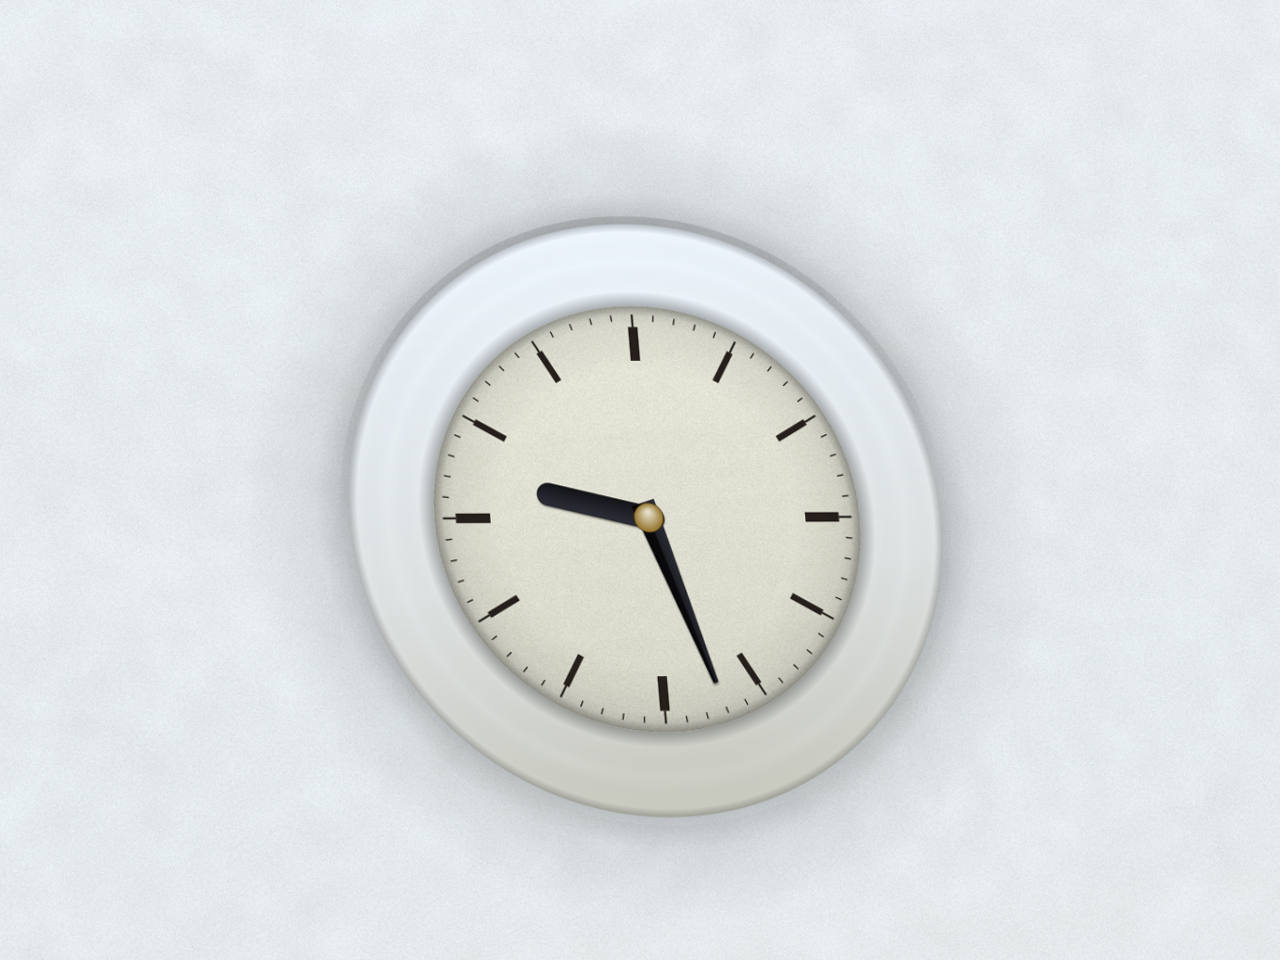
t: 9:27
